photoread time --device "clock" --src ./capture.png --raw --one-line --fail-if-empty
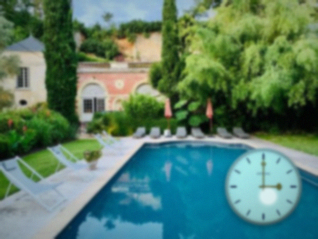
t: 3:00
